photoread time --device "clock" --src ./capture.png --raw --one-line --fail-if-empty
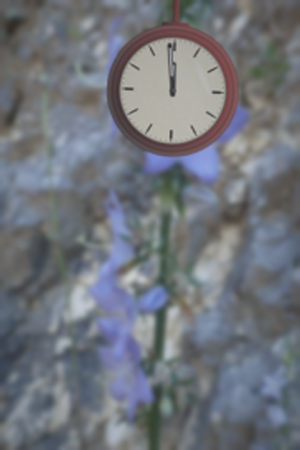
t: 11:59
